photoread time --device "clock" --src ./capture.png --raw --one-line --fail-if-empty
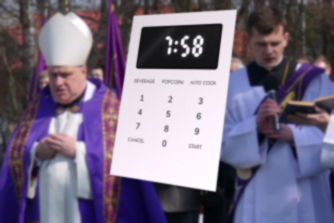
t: 7:58
